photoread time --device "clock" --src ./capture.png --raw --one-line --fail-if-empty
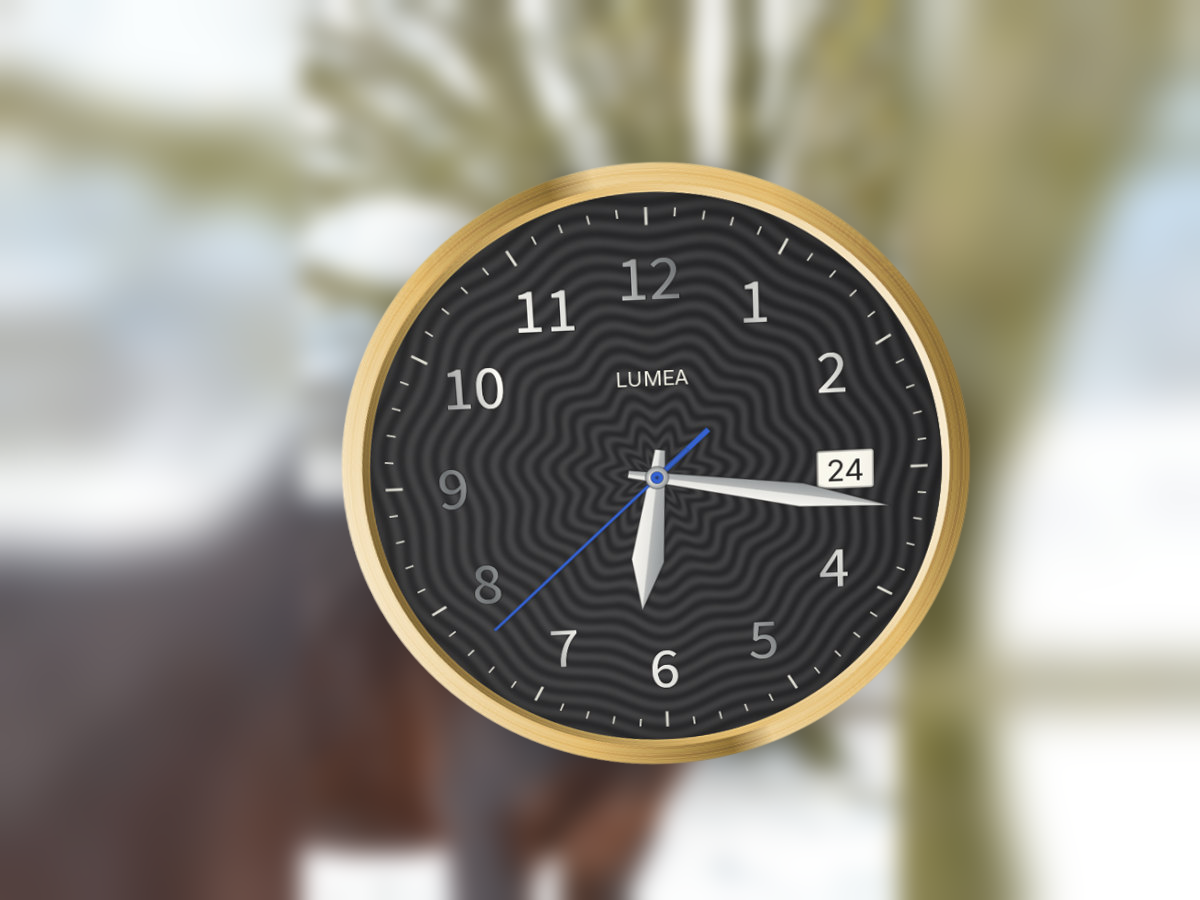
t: 6:16:38
